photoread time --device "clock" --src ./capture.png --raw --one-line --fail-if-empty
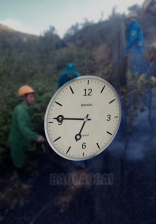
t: 6:46
